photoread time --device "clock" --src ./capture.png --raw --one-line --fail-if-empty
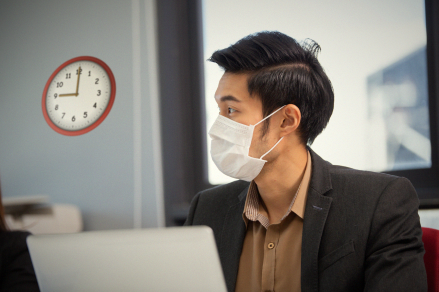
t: 9:00
